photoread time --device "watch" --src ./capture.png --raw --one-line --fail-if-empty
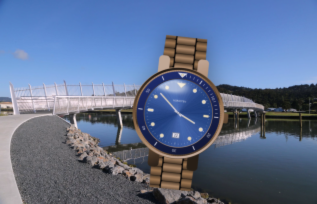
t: 3:52
